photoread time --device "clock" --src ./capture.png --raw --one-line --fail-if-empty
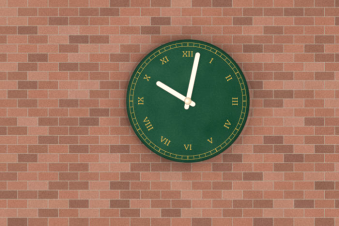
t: 10:02
